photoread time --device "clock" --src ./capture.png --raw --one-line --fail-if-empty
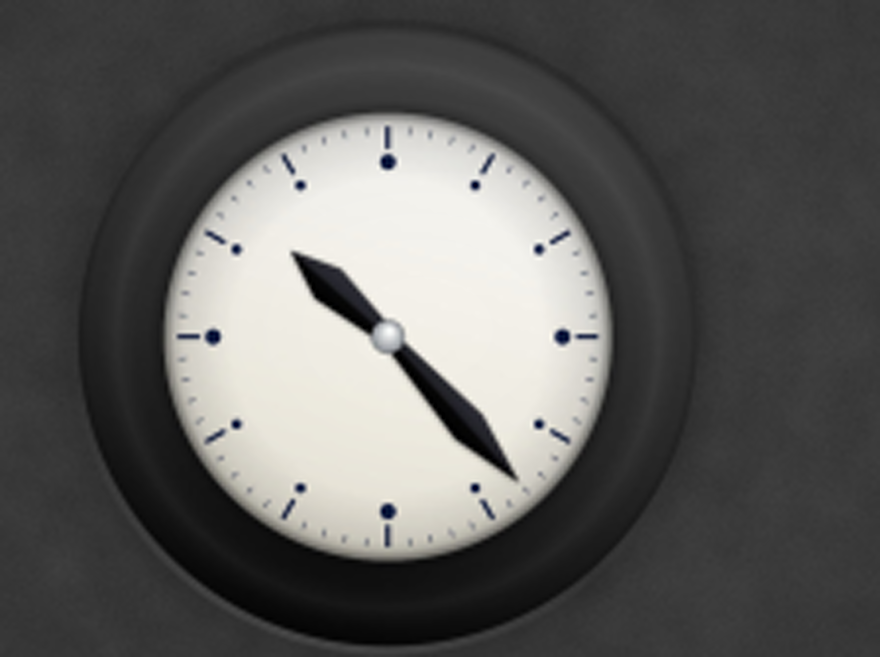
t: 10:23
